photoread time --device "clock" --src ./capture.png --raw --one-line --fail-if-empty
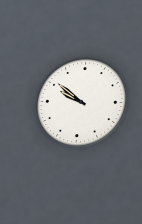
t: 9:51
